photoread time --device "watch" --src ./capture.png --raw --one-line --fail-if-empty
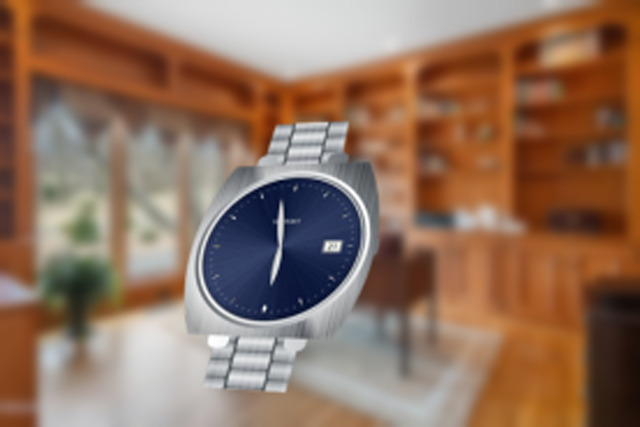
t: 5:58
